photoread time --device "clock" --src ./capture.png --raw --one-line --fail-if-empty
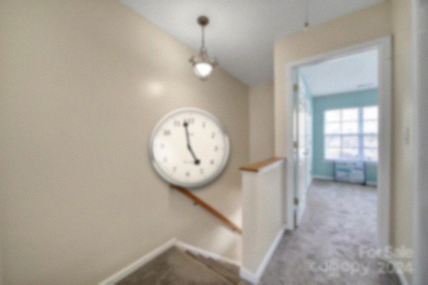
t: 4:58
